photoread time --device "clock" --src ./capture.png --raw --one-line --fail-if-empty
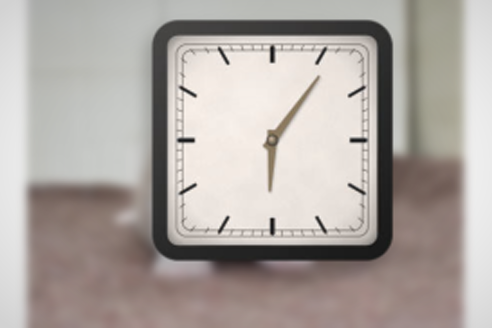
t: 6:06
